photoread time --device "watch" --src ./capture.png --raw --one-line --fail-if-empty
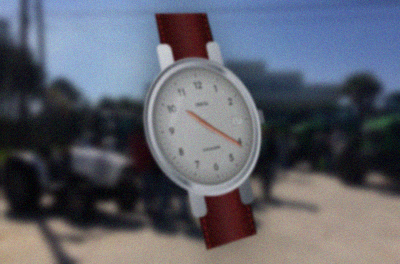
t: 10:21
